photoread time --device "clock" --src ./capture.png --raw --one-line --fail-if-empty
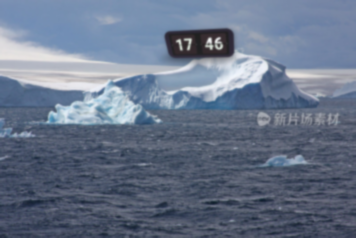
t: 17:46
